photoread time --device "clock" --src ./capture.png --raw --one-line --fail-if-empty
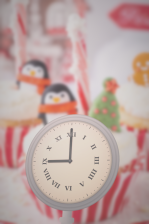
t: 9:00
